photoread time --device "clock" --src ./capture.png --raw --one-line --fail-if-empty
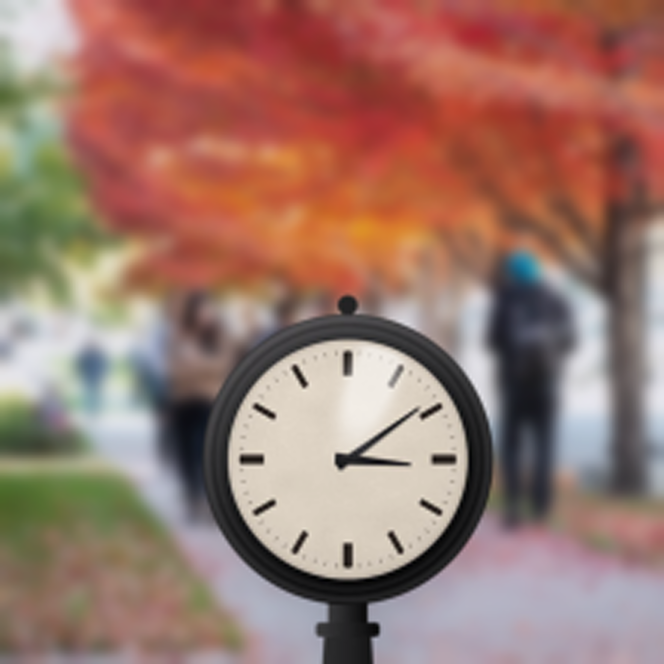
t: 3:09
